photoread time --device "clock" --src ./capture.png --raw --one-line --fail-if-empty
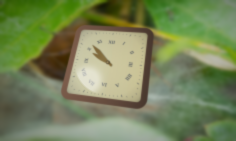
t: 9:52
